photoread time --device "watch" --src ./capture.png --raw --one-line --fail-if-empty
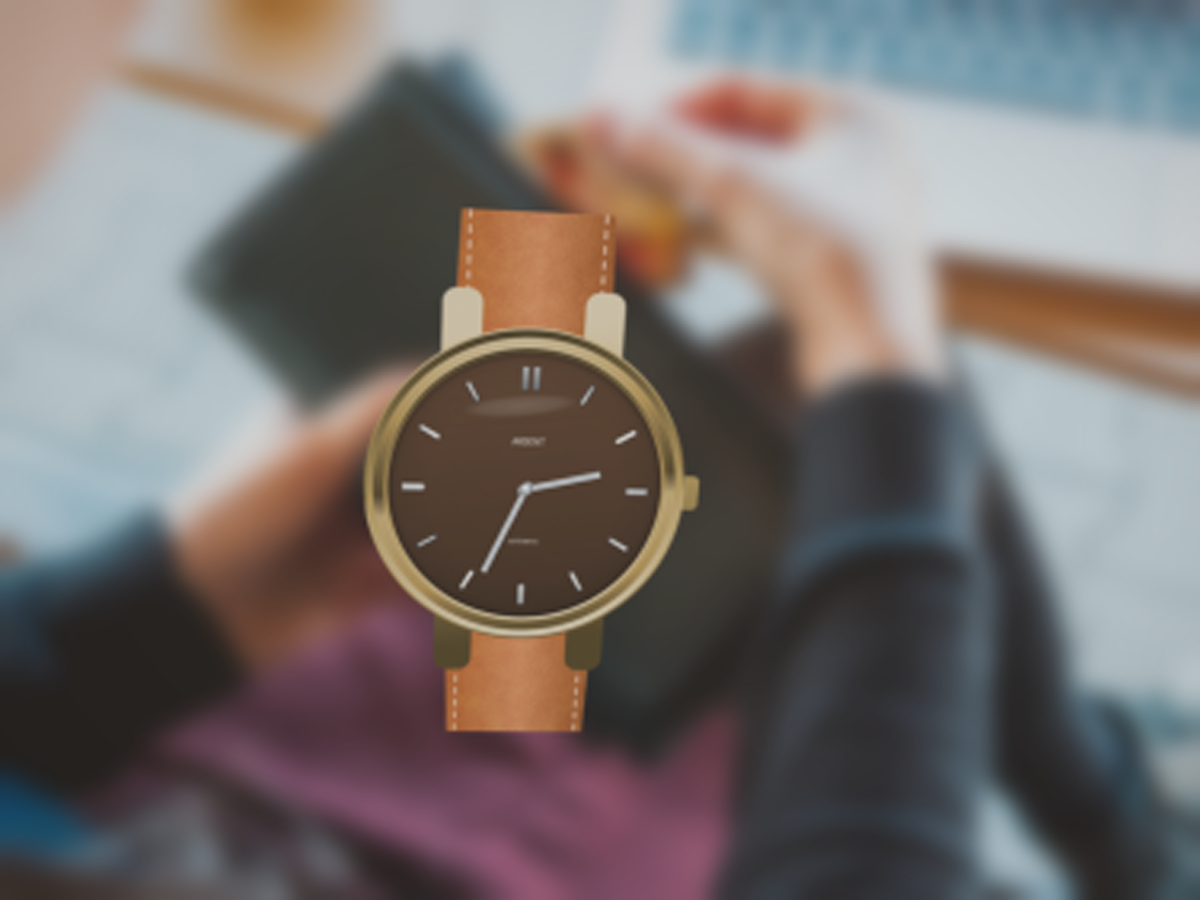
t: 2:34
